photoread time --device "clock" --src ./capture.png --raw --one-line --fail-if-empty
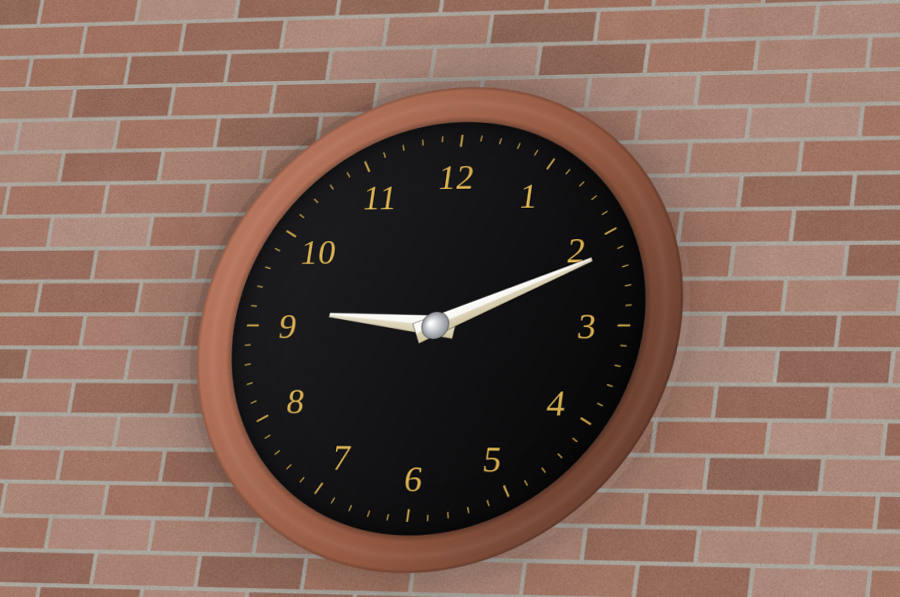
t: 9:11
